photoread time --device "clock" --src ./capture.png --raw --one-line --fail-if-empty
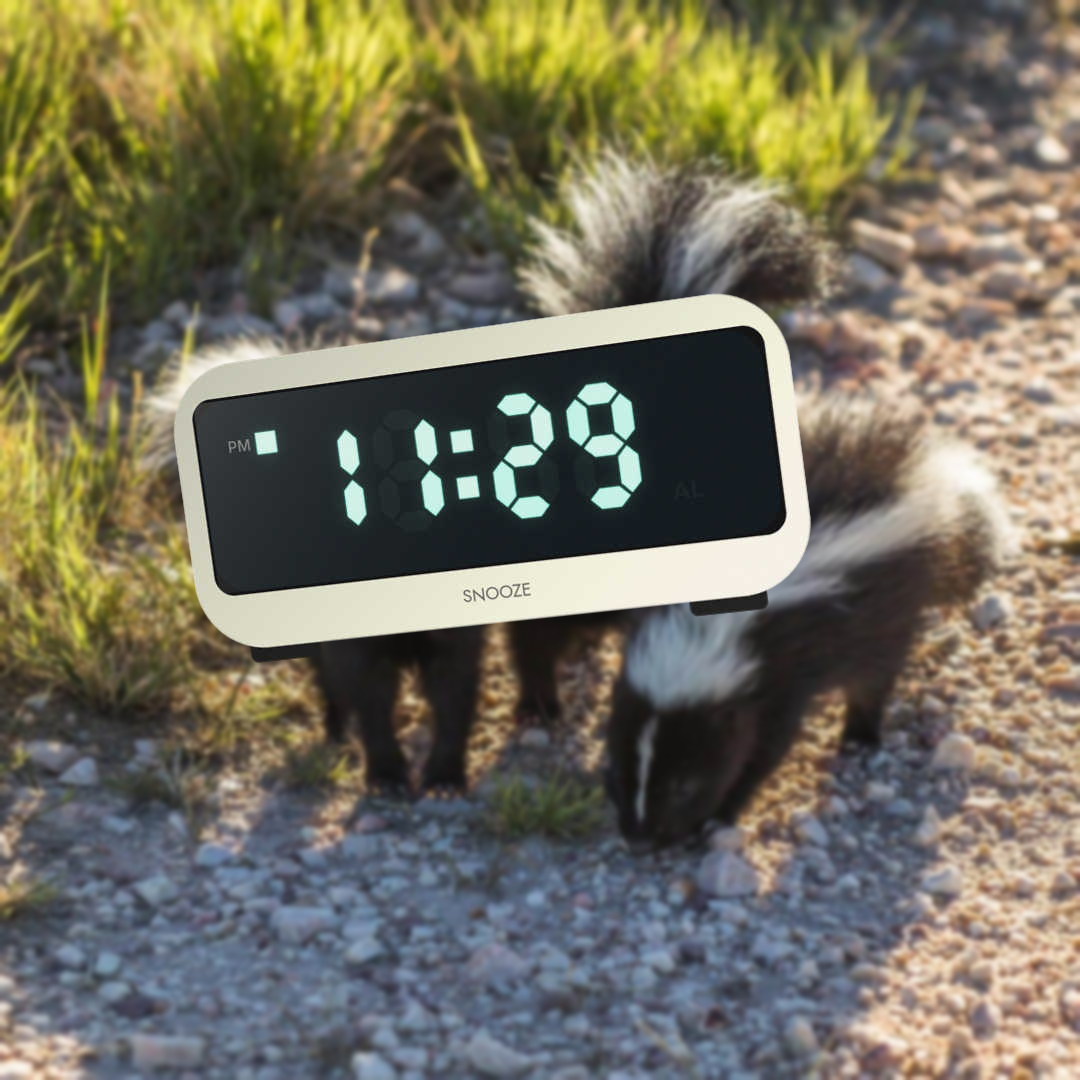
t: 11:29
